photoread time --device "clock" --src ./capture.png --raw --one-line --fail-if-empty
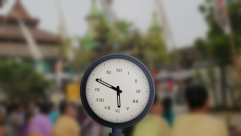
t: 5:49
